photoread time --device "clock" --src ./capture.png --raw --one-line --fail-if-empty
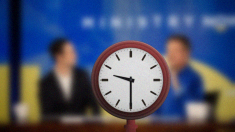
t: 9:30
